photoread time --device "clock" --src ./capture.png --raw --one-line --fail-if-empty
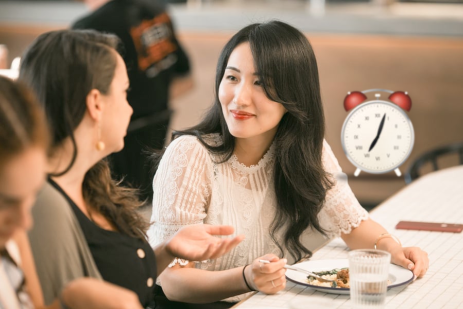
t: 7:03
